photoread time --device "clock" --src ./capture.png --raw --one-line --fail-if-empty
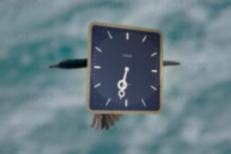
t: 6:32
